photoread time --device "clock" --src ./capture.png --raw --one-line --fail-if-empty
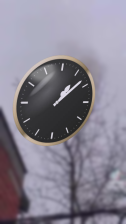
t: 1:08
